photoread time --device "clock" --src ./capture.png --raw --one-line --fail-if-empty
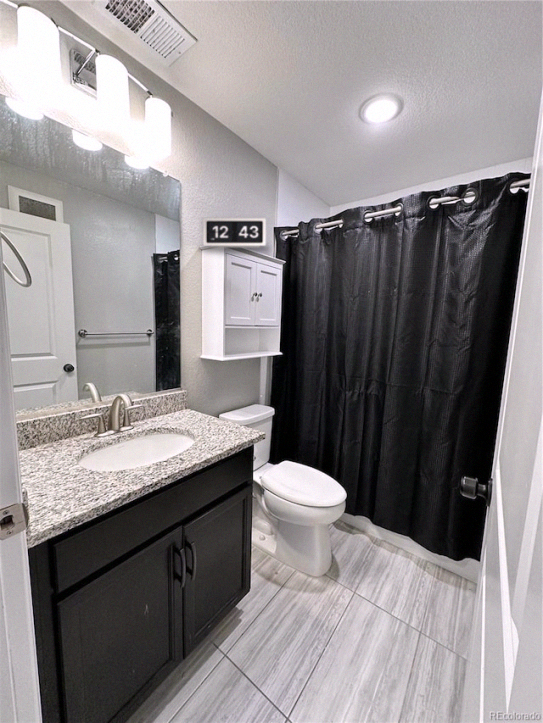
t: 12:43
